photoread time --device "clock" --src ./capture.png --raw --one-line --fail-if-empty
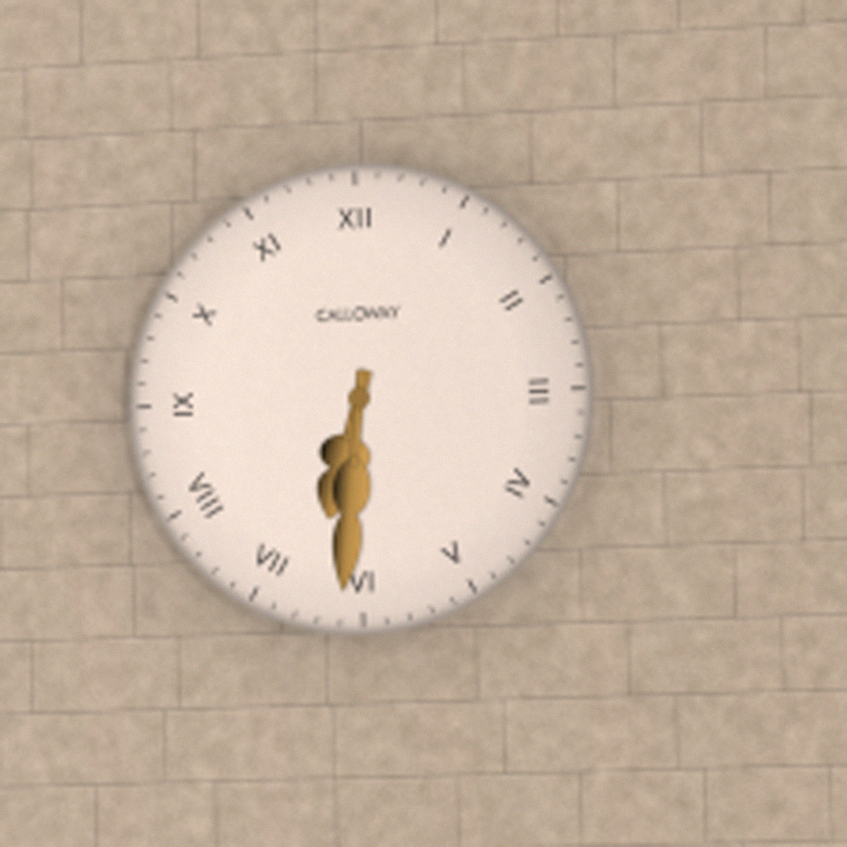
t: 6:31
